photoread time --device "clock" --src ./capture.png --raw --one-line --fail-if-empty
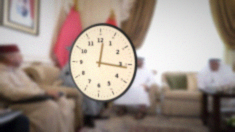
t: 12:16
